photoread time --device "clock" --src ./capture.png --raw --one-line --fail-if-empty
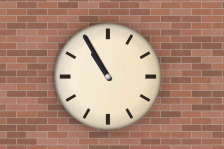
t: 10:55
